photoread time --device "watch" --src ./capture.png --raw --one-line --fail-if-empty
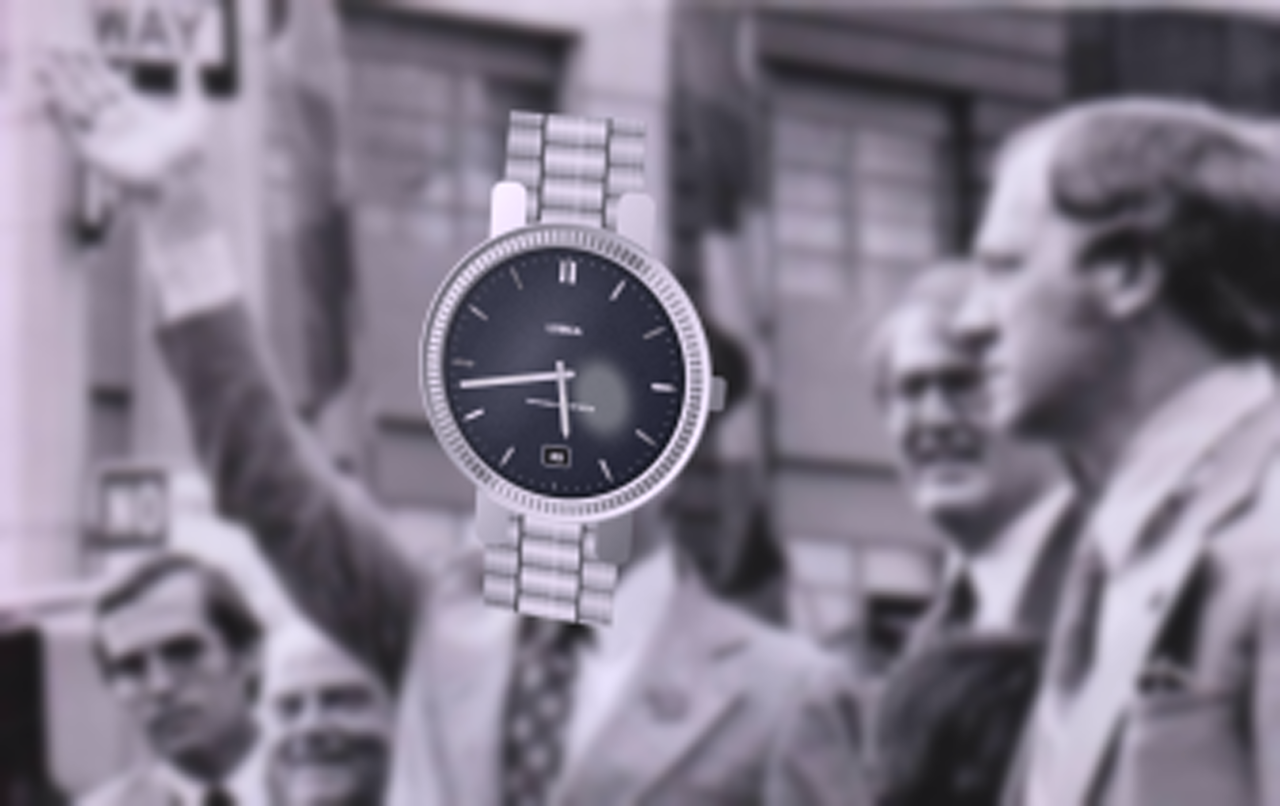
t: 5:43
